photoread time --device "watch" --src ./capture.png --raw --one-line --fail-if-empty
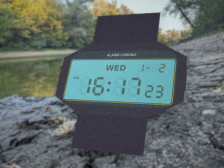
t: 16:17:23
